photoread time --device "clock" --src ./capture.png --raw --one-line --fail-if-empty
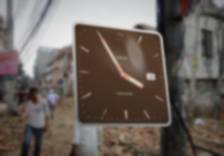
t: 3:55
